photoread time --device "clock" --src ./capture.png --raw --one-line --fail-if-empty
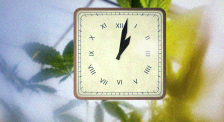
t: 1:02
